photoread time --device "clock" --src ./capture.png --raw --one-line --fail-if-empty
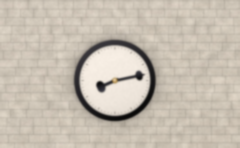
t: 8:13
